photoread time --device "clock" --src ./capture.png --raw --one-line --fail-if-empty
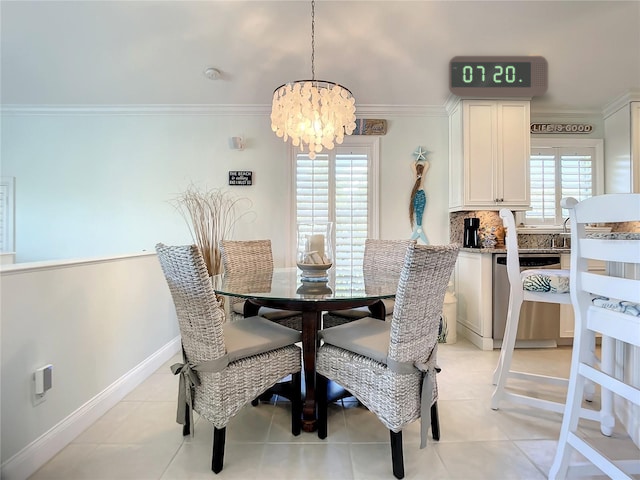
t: 7:20
